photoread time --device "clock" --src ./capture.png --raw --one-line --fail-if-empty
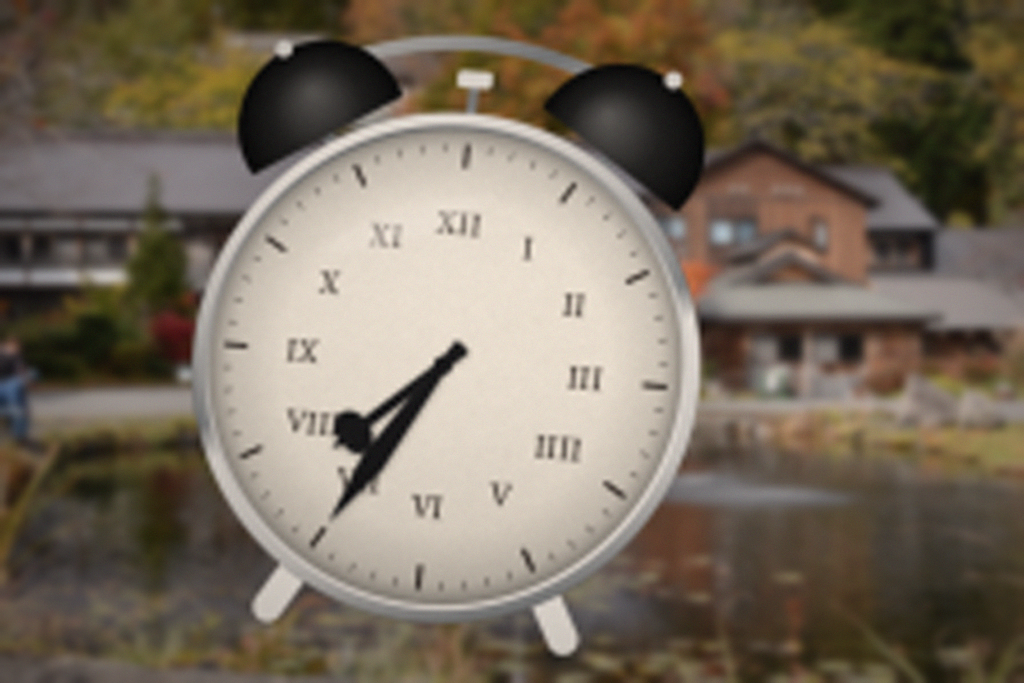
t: 7:35
